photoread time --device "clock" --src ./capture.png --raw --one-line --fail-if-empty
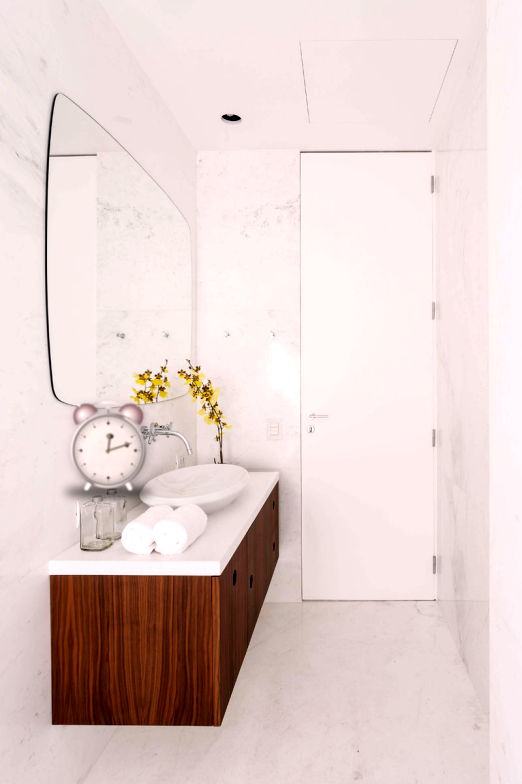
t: 12:12
